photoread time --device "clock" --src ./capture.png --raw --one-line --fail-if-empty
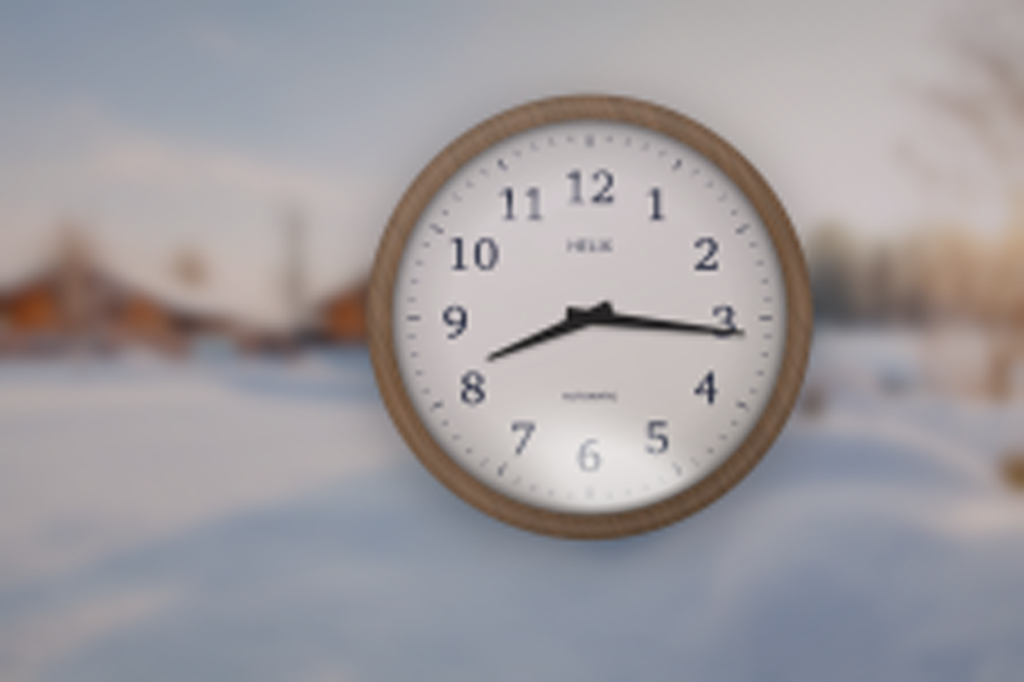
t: 8:16
